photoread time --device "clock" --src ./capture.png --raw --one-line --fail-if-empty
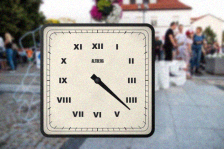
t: 4:22
